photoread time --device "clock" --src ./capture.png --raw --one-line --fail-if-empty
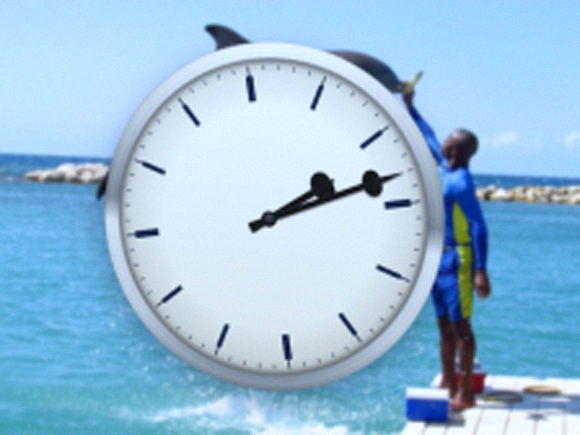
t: 2:13
